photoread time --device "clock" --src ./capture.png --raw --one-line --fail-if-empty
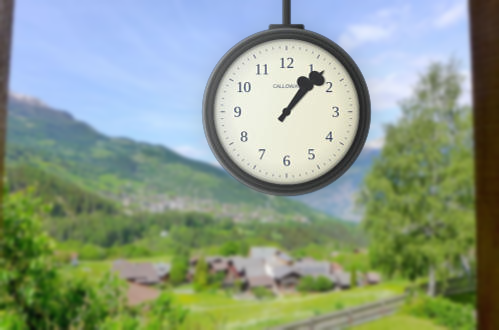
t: 1:07
